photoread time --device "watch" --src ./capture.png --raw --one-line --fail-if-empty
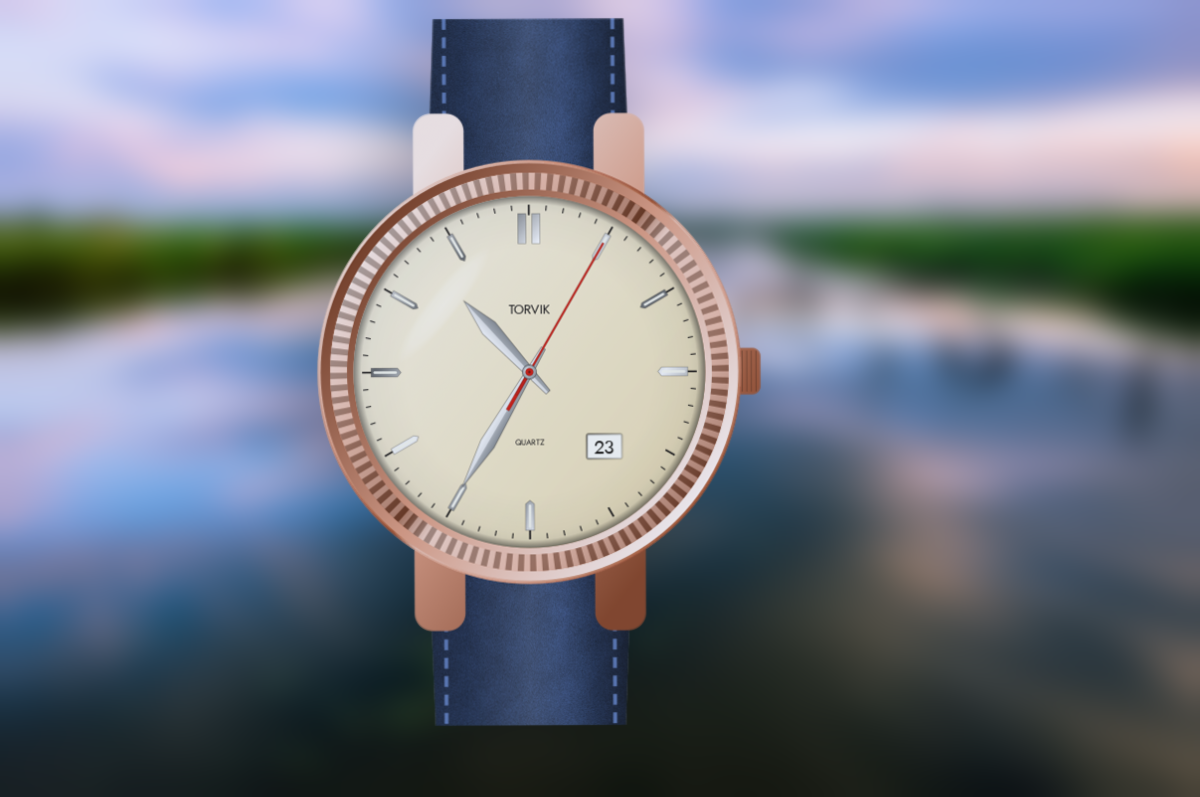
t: 10:35:05
